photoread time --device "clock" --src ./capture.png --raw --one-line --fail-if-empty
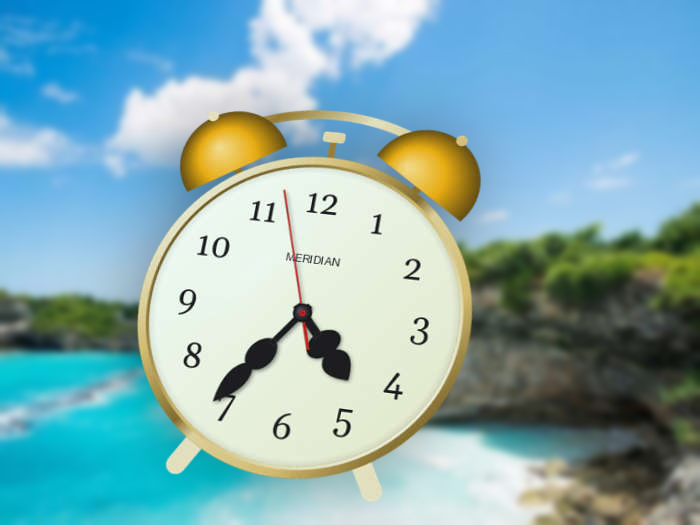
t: 4:35:57
